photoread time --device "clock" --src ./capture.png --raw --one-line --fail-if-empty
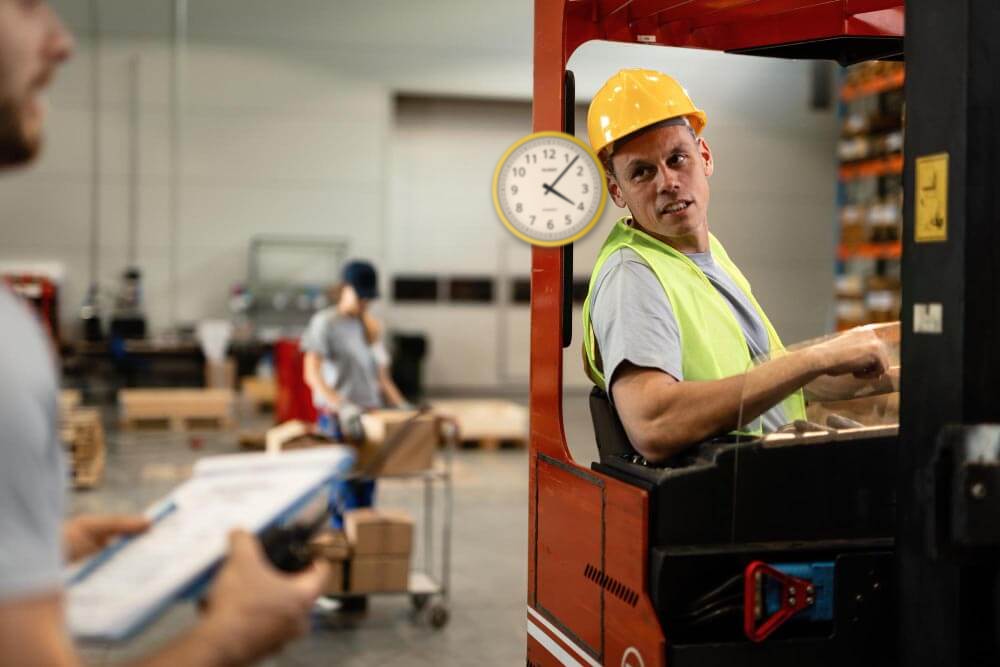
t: 4:07
